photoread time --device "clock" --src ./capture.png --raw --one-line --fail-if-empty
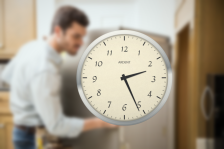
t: 2:26
